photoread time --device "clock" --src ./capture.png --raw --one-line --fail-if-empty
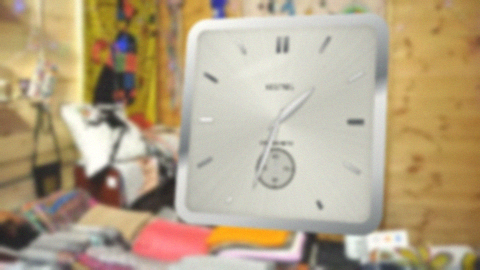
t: 1:33
